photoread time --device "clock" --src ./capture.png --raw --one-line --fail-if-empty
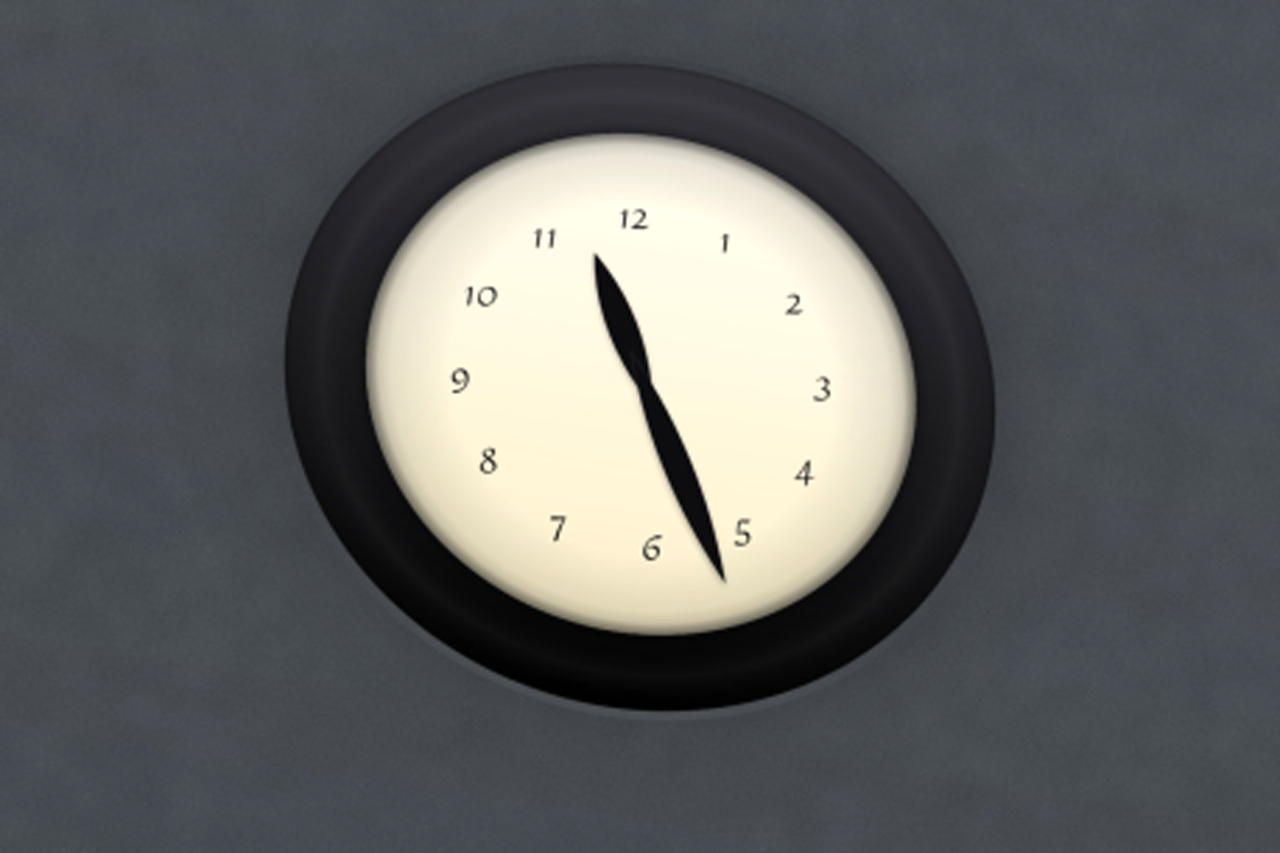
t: 11:27
